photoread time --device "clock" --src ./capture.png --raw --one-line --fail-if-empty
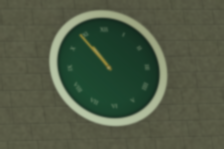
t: 10:54
